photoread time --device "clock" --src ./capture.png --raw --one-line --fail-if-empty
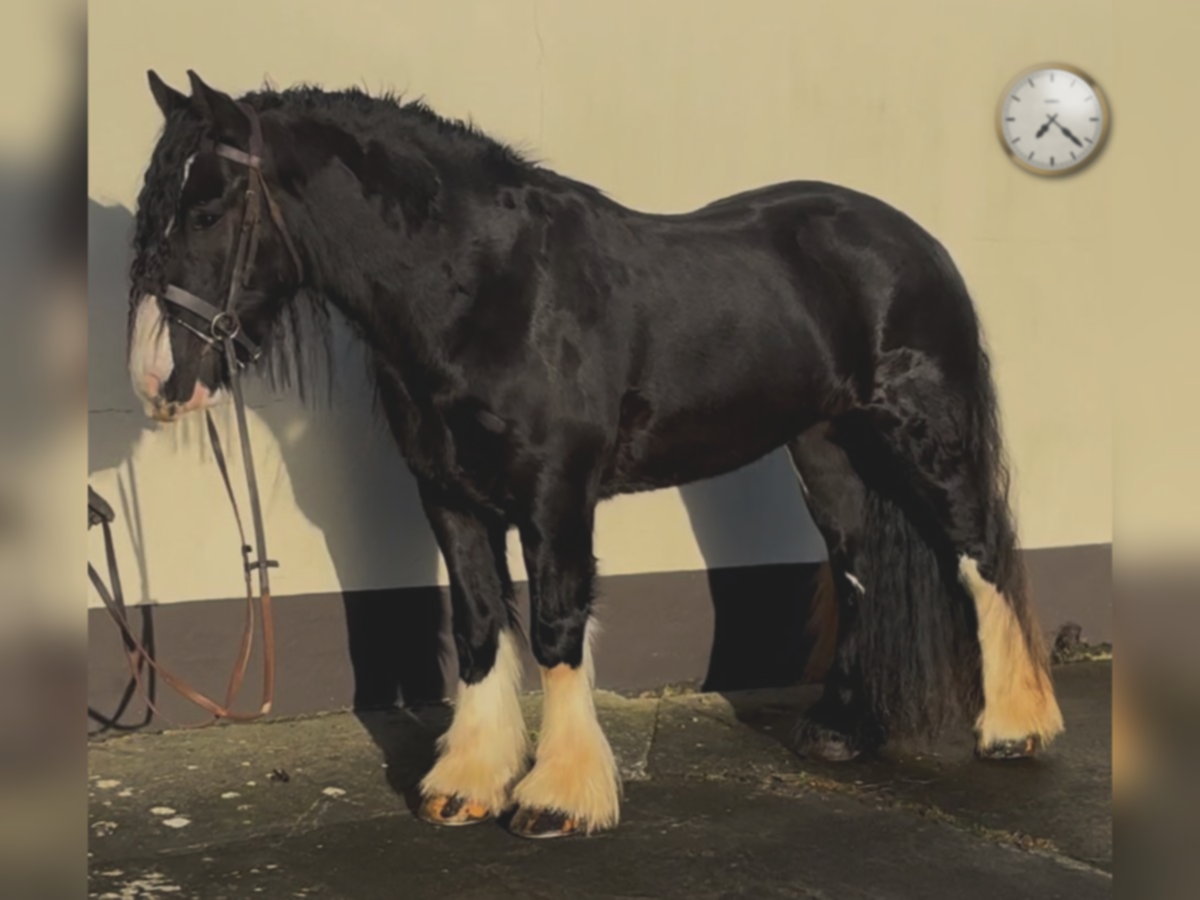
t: 7:22
